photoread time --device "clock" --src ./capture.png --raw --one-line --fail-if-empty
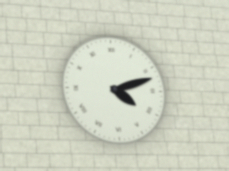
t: 4:12
